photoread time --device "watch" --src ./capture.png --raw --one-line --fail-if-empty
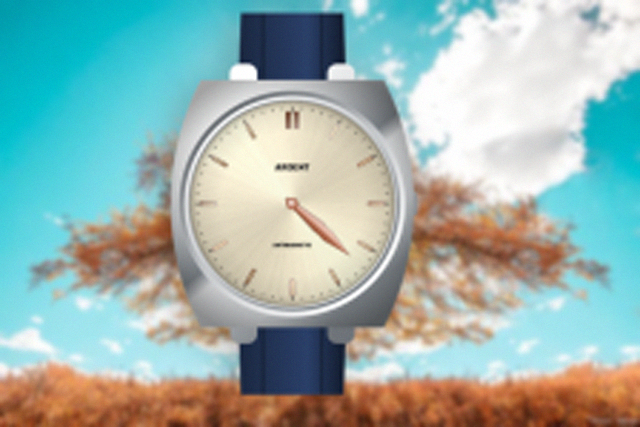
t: 4:22
